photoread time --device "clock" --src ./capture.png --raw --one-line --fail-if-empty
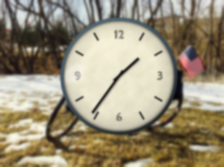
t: 1:36
